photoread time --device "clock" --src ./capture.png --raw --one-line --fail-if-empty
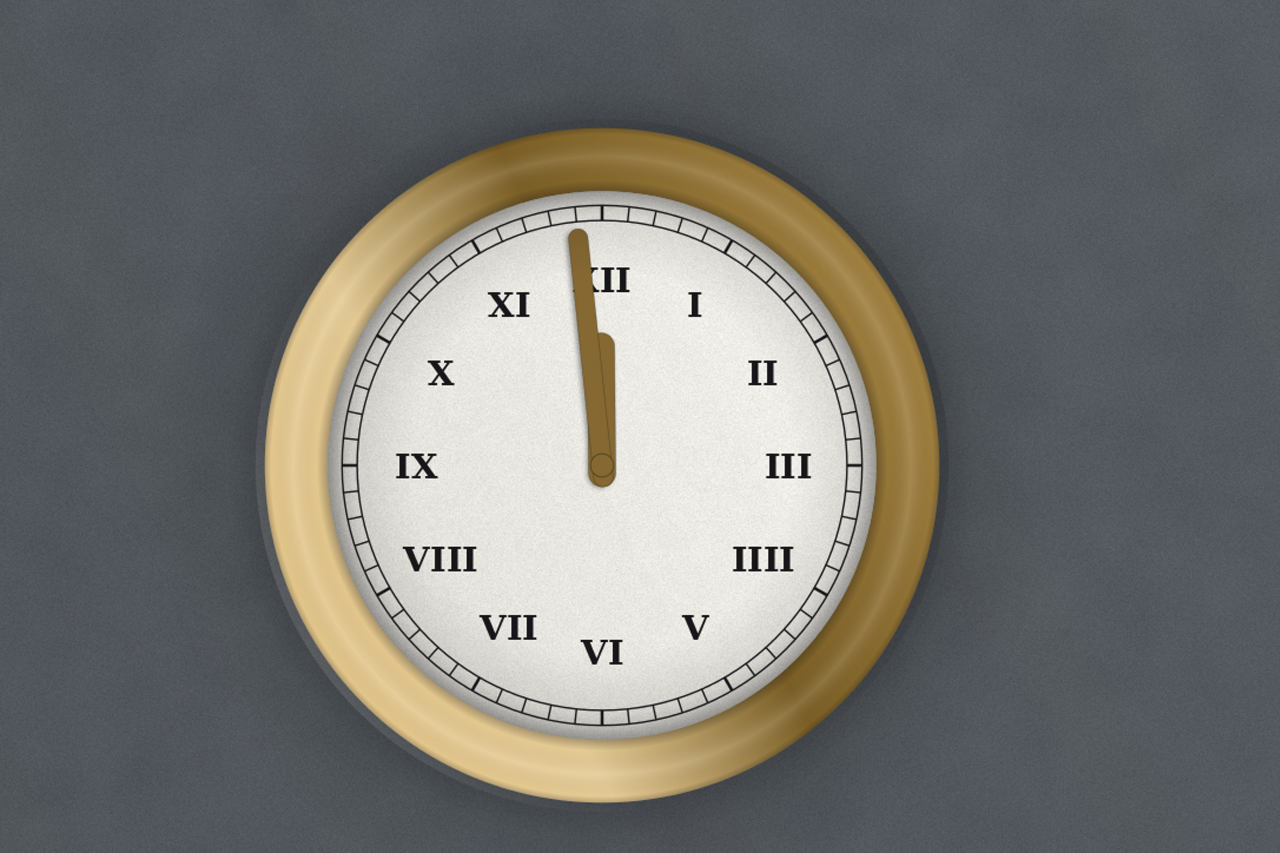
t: 11:59
